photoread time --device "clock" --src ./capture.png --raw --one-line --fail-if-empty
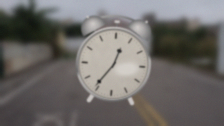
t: 12:36
